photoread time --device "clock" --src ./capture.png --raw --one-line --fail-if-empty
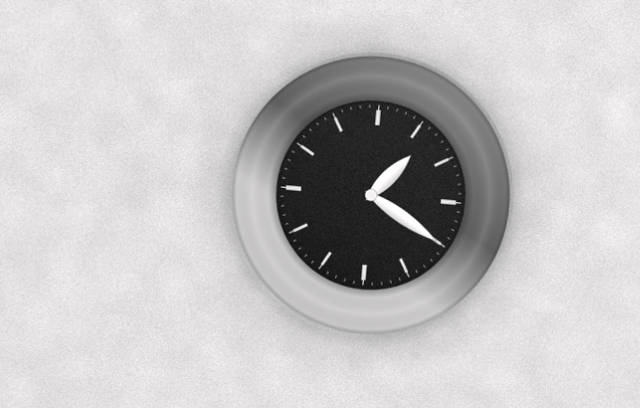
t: 1:20
